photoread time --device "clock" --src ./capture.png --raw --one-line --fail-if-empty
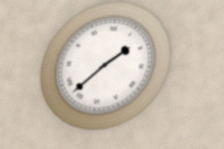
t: 1:37
